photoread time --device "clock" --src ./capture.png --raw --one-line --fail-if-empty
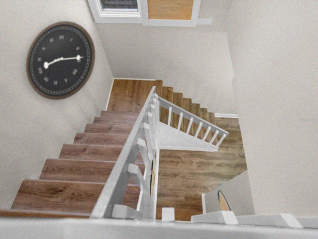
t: 8:14
